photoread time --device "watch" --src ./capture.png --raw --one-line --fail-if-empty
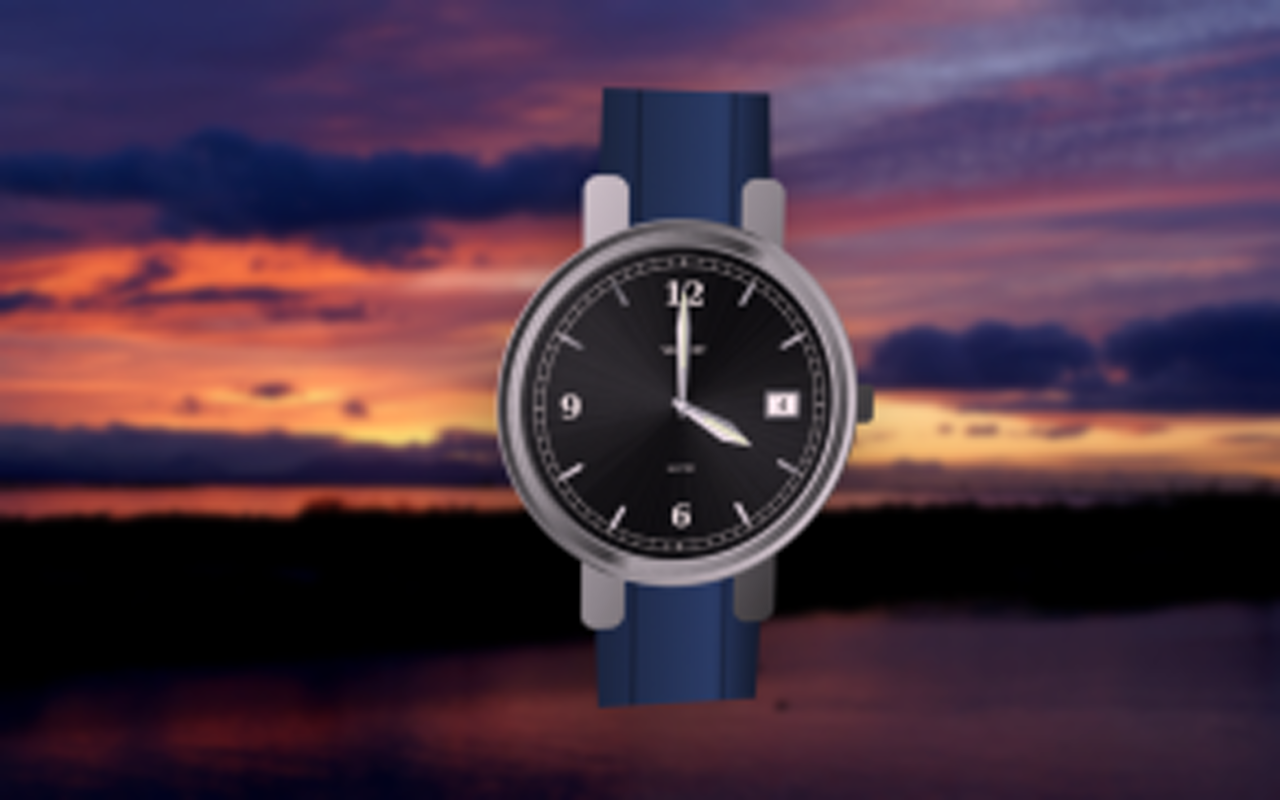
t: 4:00
